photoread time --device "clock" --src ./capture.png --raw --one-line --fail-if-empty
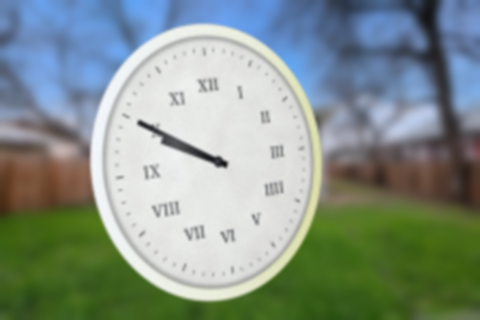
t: 9:50
